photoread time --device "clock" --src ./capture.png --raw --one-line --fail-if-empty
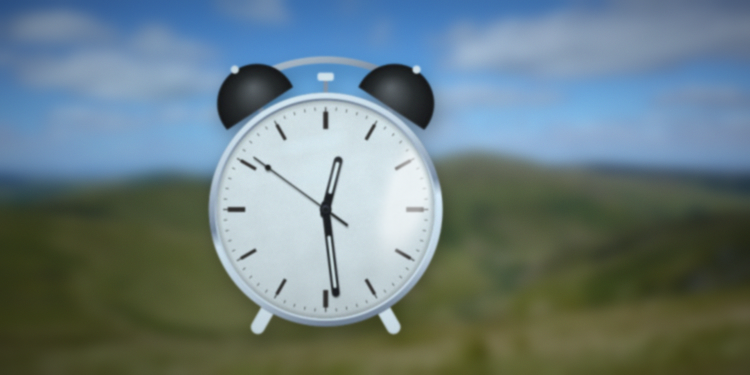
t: 12:28:51
